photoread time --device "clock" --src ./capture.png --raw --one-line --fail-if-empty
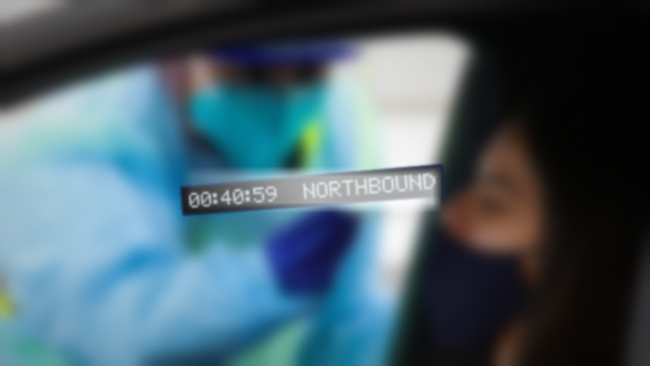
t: 0:40:59
